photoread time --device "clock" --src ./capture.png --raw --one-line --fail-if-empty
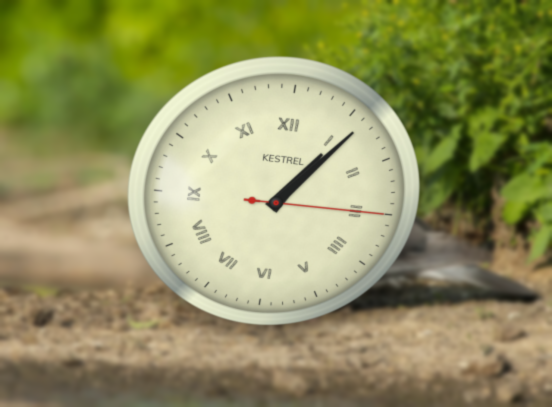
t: 1:06:15
